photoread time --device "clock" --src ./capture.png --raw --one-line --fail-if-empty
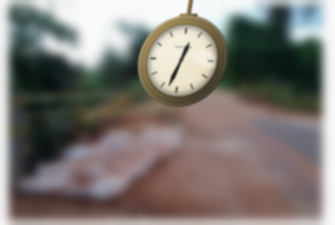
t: 12:33
